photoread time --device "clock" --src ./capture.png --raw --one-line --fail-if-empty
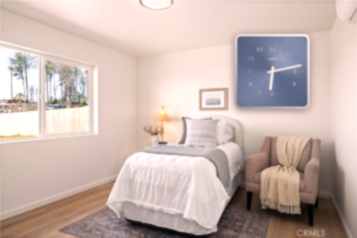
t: 6:13
